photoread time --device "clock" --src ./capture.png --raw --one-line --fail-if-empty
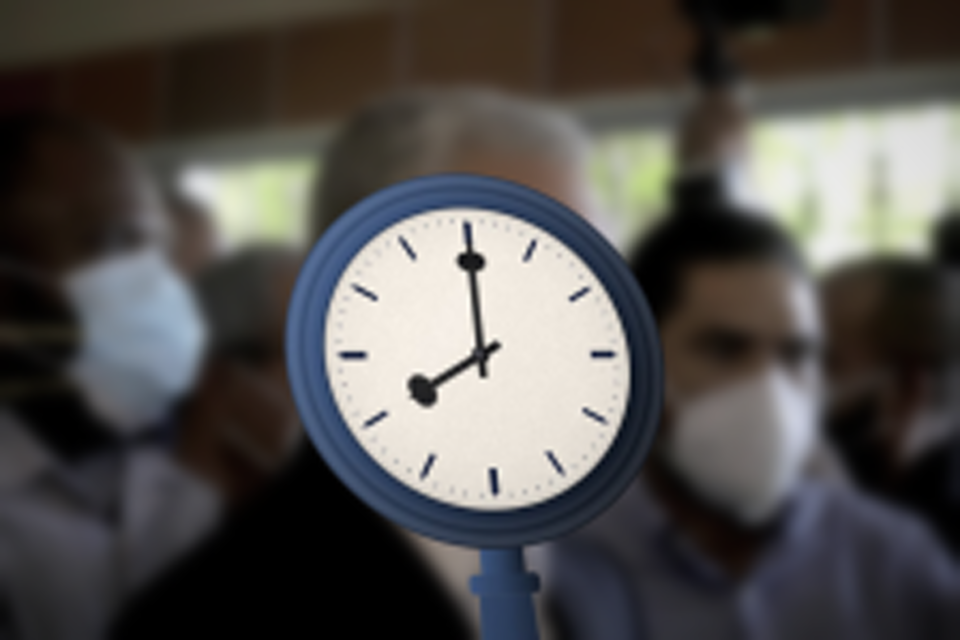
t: 8:00
